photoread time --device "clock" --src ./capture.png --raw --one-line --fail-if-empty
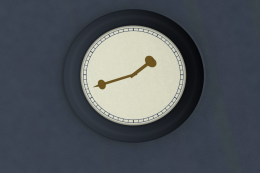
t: 1:42
